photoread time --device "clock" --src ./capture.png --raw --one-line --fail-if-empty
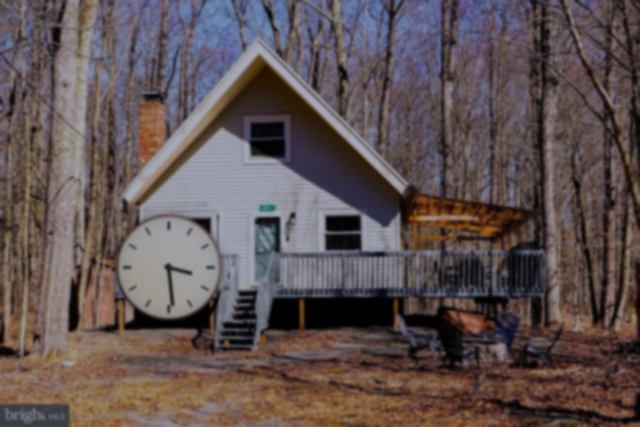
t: 3:29
